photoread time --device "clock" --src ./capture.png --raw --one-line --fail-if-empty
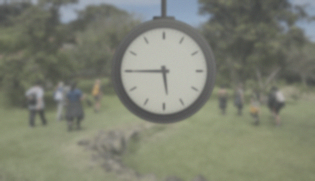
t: 5:45
